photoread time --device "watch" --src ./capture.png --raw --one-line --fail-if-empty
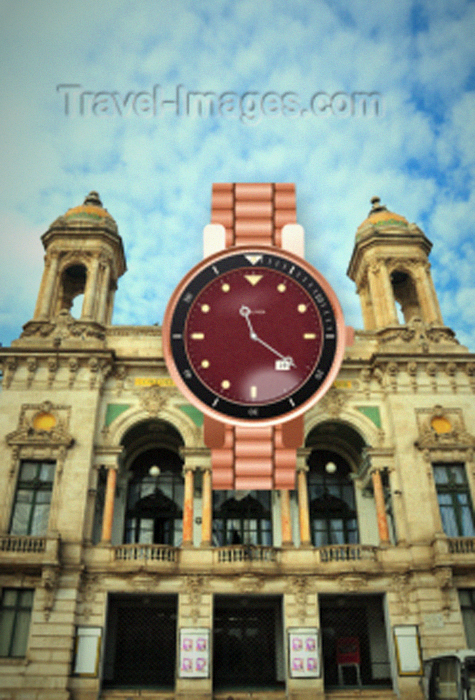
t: 11:21
